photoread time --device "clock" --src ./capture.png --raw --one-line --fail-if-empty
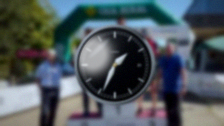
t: 1:34
